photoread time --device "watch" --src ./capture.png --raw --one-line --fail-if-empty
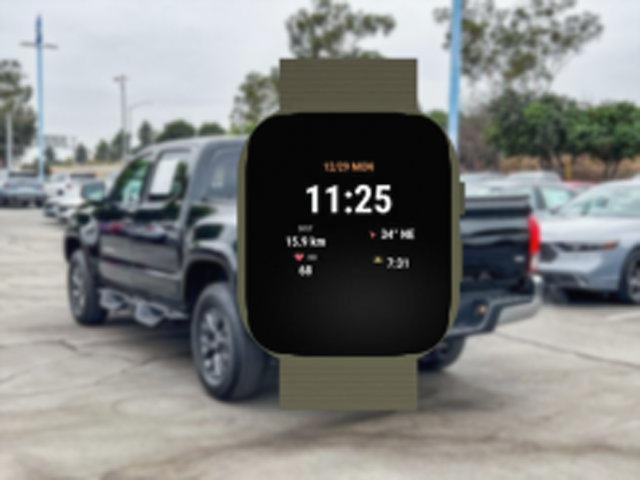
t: 11:25
